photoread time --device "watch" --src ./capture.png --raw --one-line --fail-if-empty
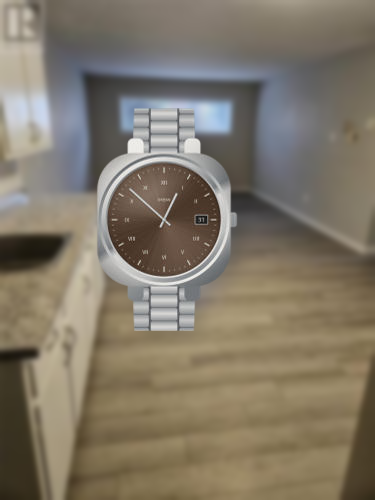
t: 12:52
